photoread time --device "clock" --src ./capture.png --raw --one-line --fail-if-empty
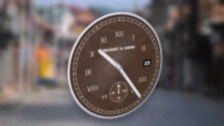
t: 10:24
